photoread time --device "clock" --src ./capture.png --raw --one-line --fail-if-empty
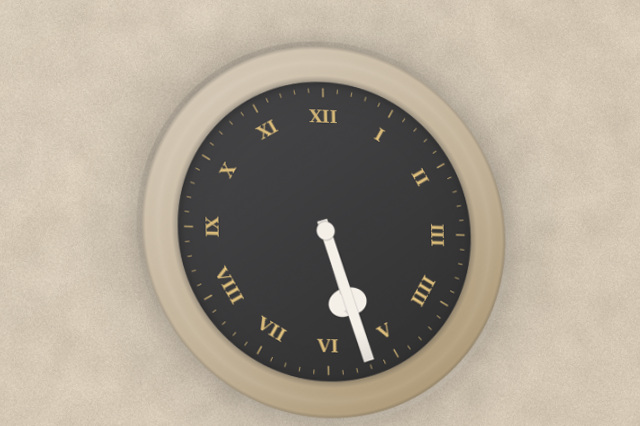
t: 5:27
